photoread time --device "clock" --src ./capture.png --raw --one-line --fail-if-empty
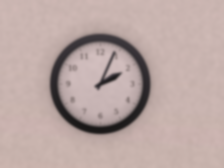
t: 2:04
